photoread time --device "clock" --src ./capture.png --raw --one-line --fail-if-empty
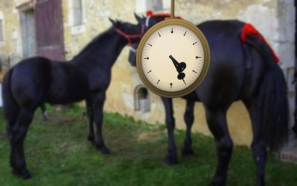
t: 4:25
